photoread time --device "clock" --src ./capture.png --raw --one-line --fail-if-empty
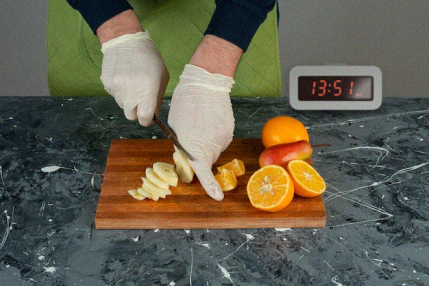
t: 13:51
